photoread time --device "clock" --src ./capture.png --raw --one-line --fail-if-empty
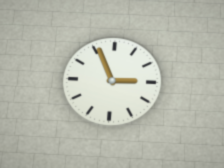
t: 2:56
